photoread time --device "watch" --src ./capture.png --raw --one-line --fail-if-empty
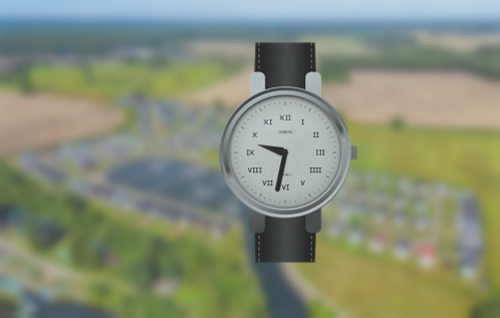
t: 9:32
